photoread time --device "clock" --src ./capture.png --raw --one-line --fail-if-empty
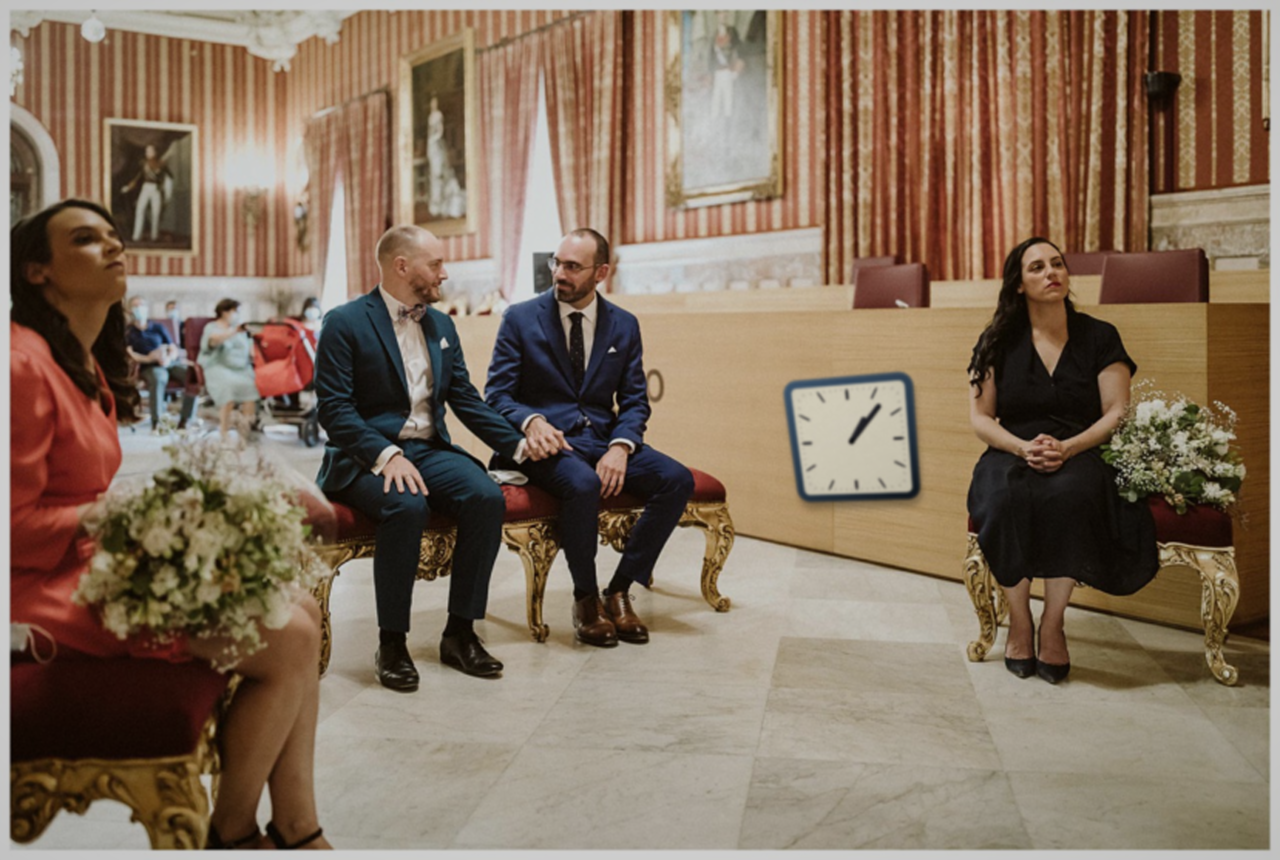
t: 1:07
